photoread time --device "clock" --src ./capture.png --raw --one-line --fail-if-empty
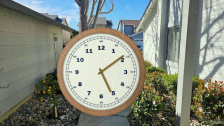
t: 5:09
